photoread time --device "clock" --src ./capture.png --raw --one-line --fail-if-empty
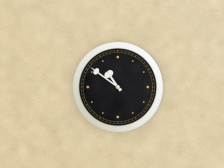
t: 10:51
